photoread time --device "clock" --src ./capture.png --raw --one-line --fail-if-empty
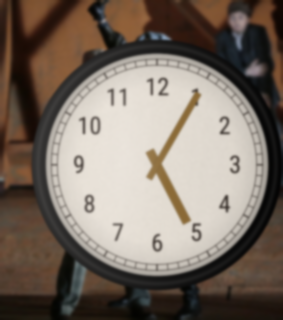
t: 5:05
